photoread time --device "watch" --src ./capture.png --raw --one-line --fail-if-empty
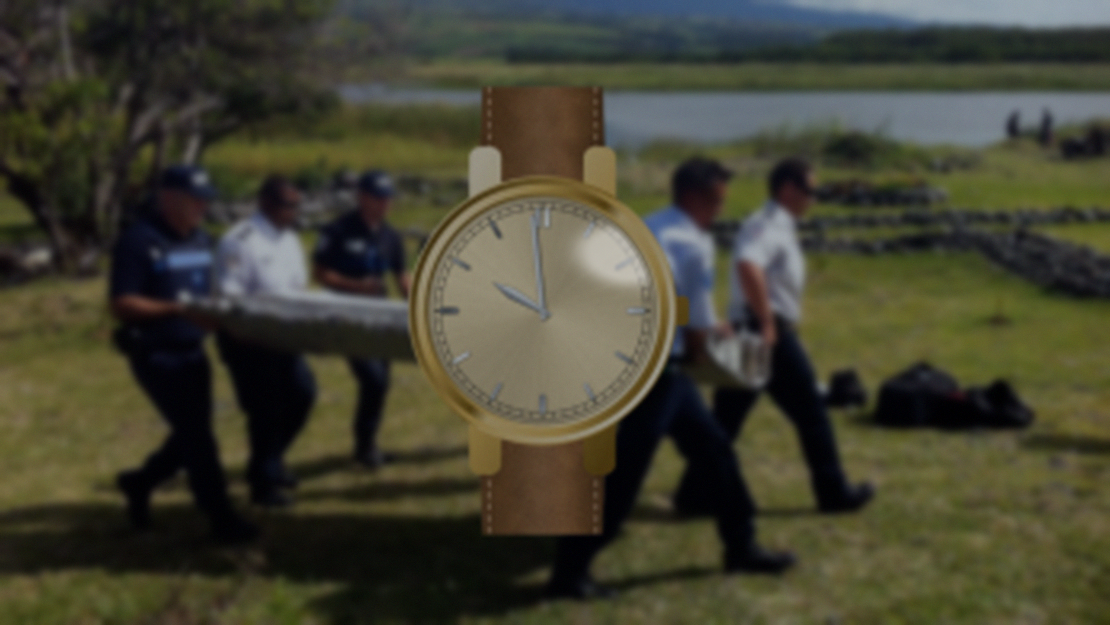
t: 9:59
